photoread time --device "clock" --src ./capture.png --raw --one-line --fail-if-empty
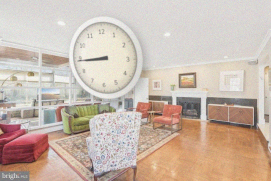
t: 8:44
